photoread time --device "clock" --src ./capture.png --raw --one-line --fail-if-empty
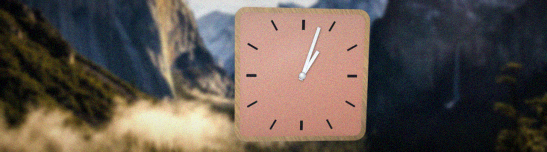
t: 1:03
